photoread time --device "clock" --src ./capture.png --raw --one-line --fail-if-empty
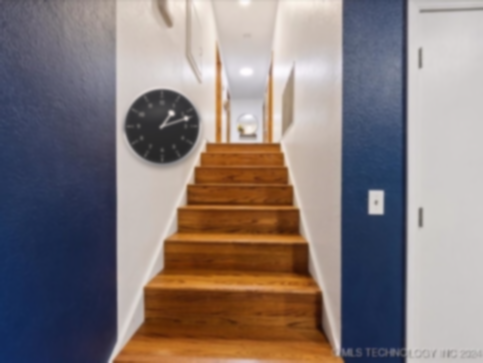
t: 1:12
